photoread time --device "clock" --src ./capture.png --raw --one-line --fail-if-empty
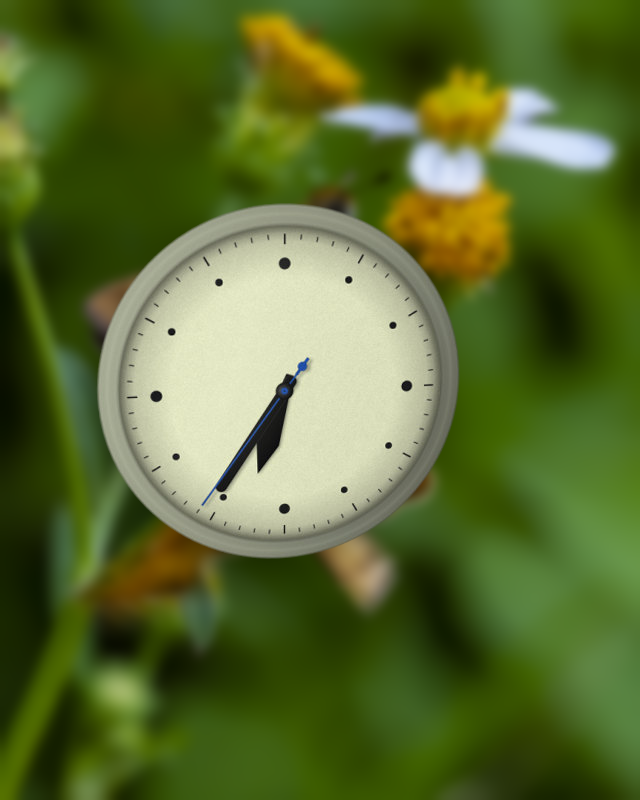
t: 6:35:36
